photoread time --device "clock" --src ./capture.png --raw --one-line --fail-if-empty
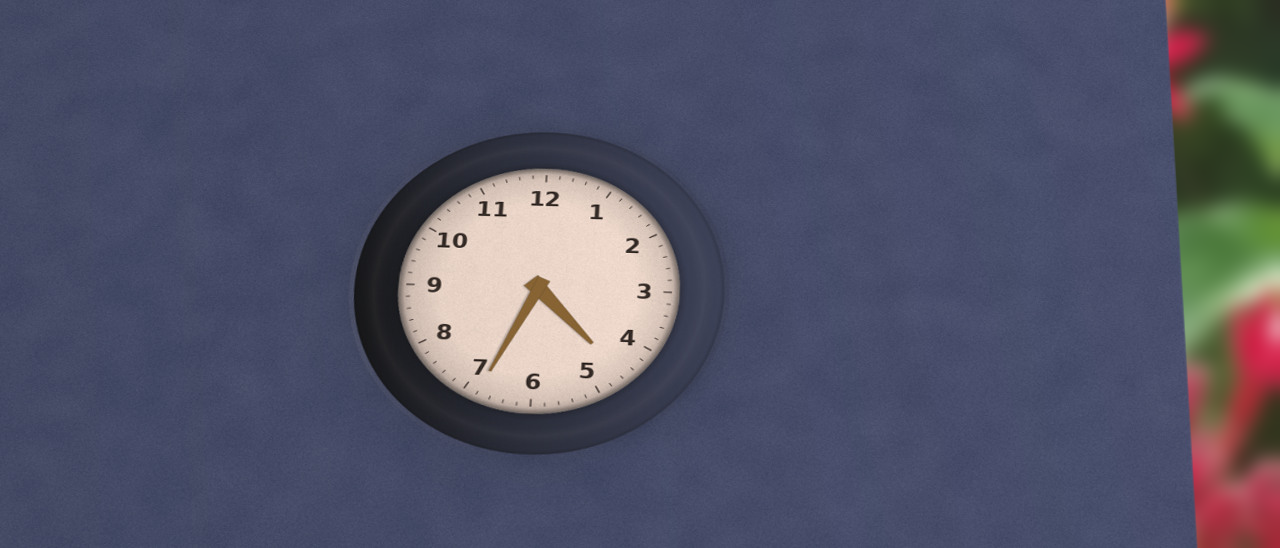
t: 4:34
